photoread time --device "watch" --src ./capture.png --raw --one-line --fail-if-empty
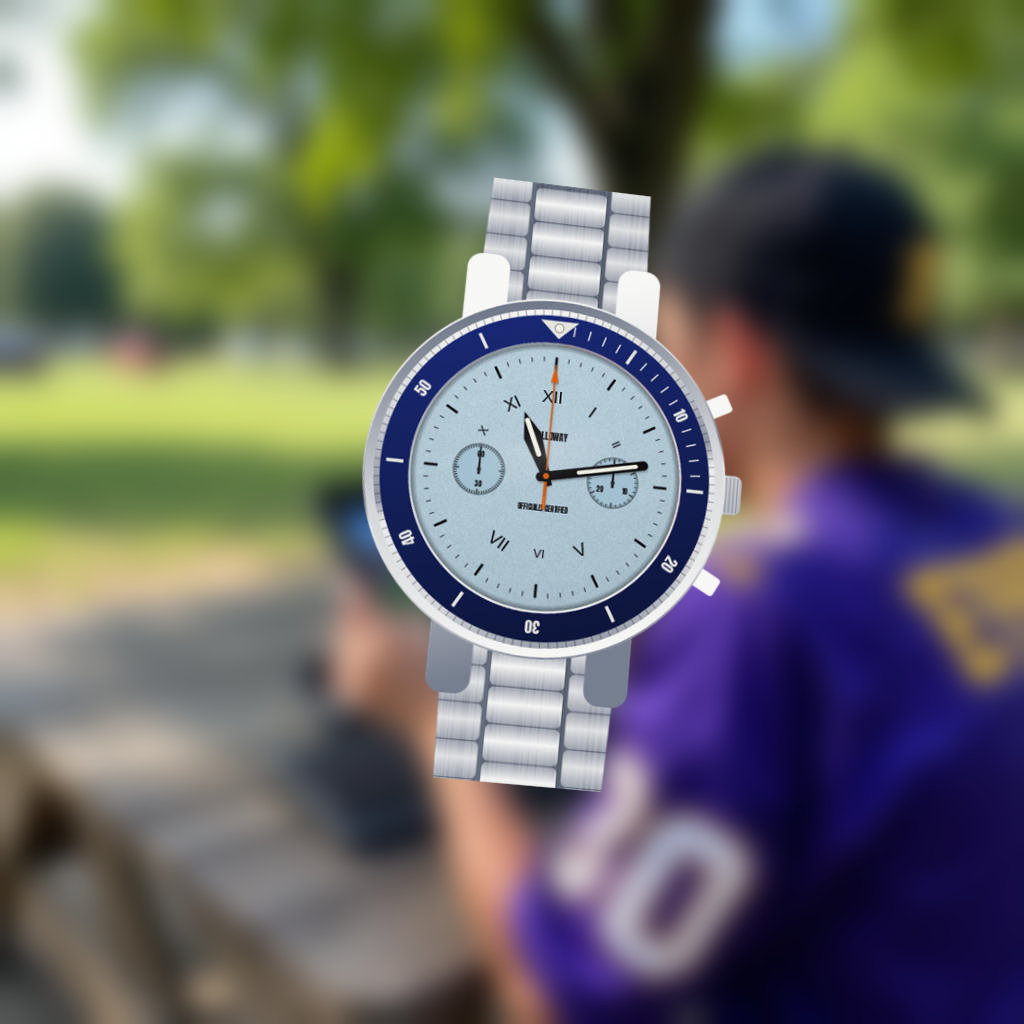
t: 11:13
